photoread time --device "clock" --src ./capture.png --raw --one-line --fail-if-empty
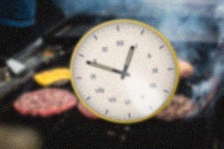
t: 12:49
